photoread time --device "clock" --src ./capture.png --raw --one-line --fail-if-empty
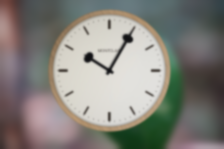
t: 10:05
